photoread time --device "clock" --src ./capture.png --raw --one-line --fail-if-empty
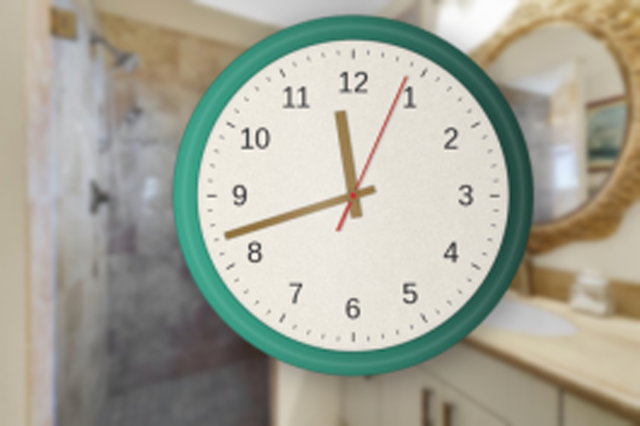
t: 11:42:04
